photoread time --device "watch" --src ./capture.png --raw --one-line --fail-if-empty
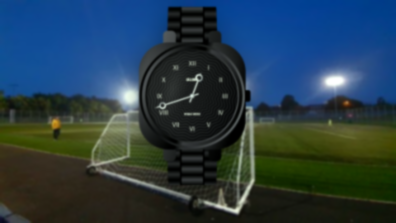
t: 12:42
